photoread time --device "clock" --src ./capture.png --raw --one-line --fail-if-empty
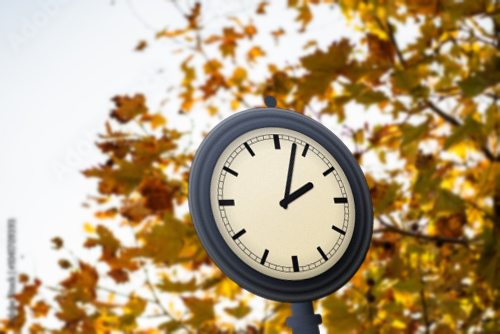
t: 2:03
